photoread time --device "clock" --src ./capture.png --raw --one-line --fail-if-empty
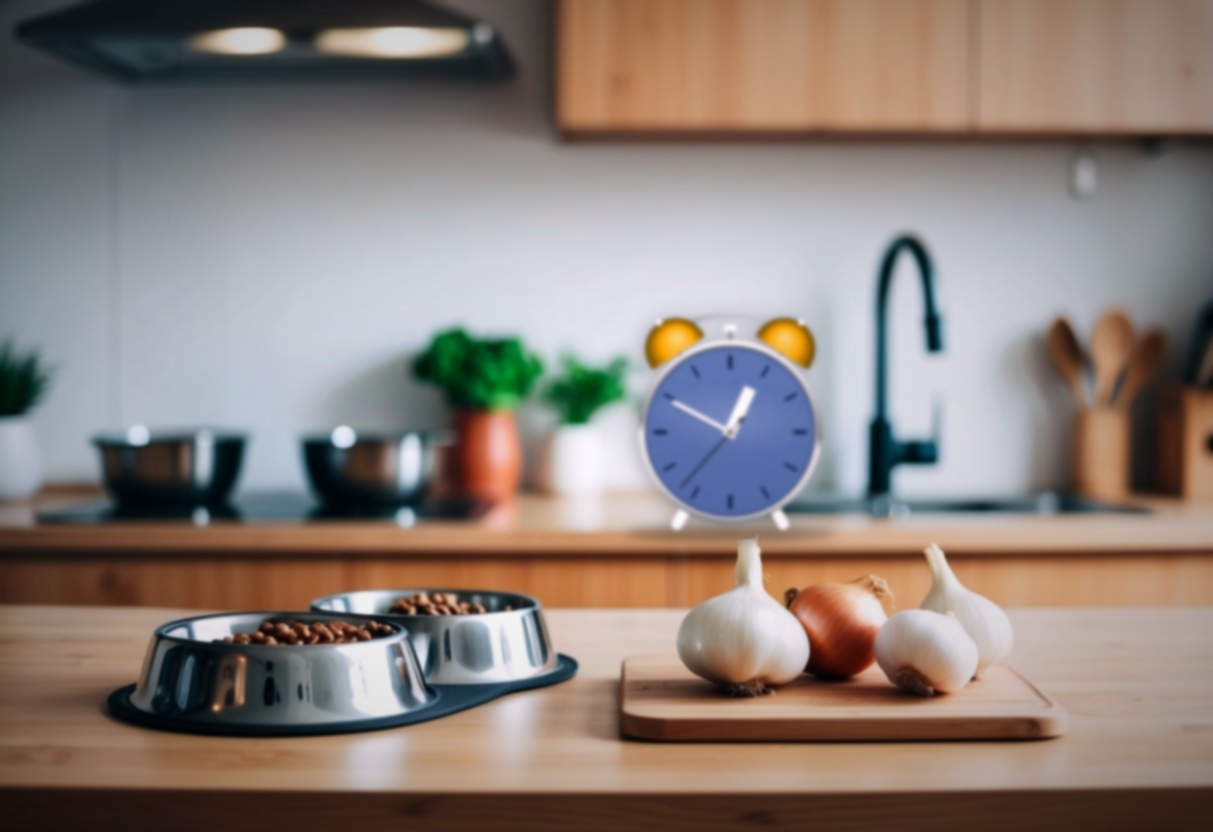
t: 12:49:37
